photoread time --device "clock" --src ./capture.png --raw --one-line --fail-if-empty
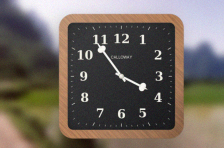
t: 3:54
